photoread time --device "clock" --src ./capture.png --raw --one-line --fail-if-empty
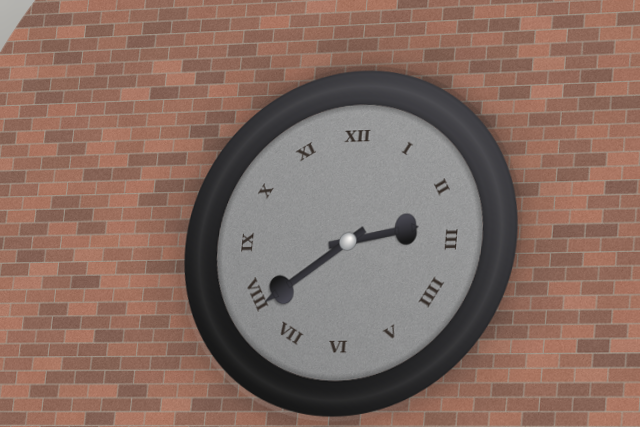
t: 2:39
